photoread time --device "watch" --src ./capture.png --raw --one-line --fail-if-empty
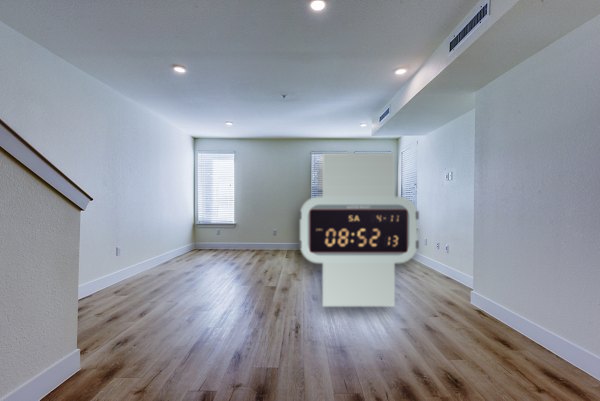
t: 8:52:13
